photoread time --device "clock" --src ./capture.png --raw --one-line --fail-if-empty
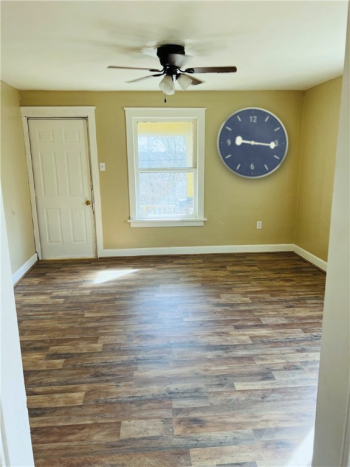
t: 9:16
